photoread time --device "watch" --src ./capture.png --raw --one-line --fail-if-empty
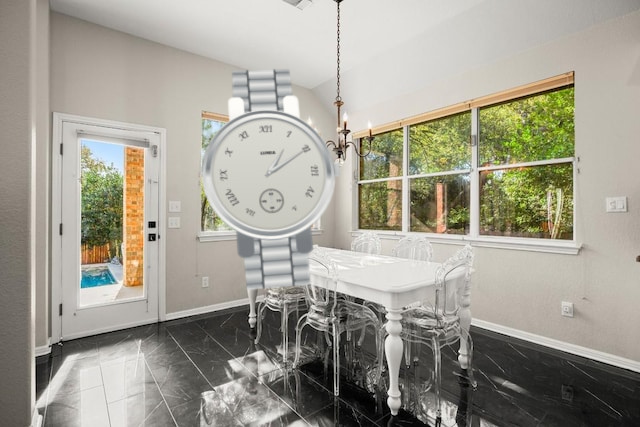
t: 1:10
